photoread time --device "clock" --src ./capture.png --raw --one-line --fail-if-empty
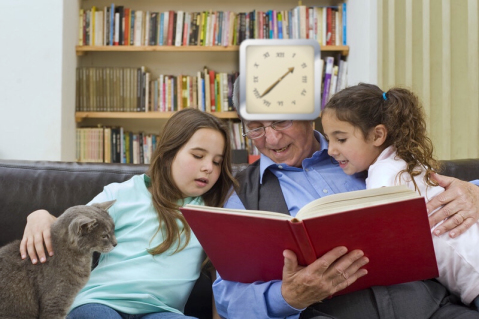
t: 1:38
